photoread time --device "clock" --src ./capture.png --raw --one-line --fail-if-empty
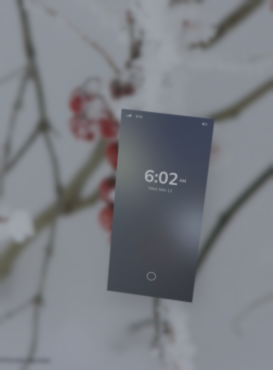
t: 6:02
